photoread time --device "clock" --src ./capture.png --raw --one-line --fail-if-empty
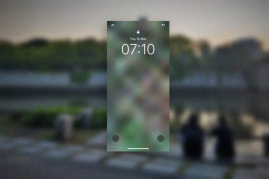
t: 7:10
